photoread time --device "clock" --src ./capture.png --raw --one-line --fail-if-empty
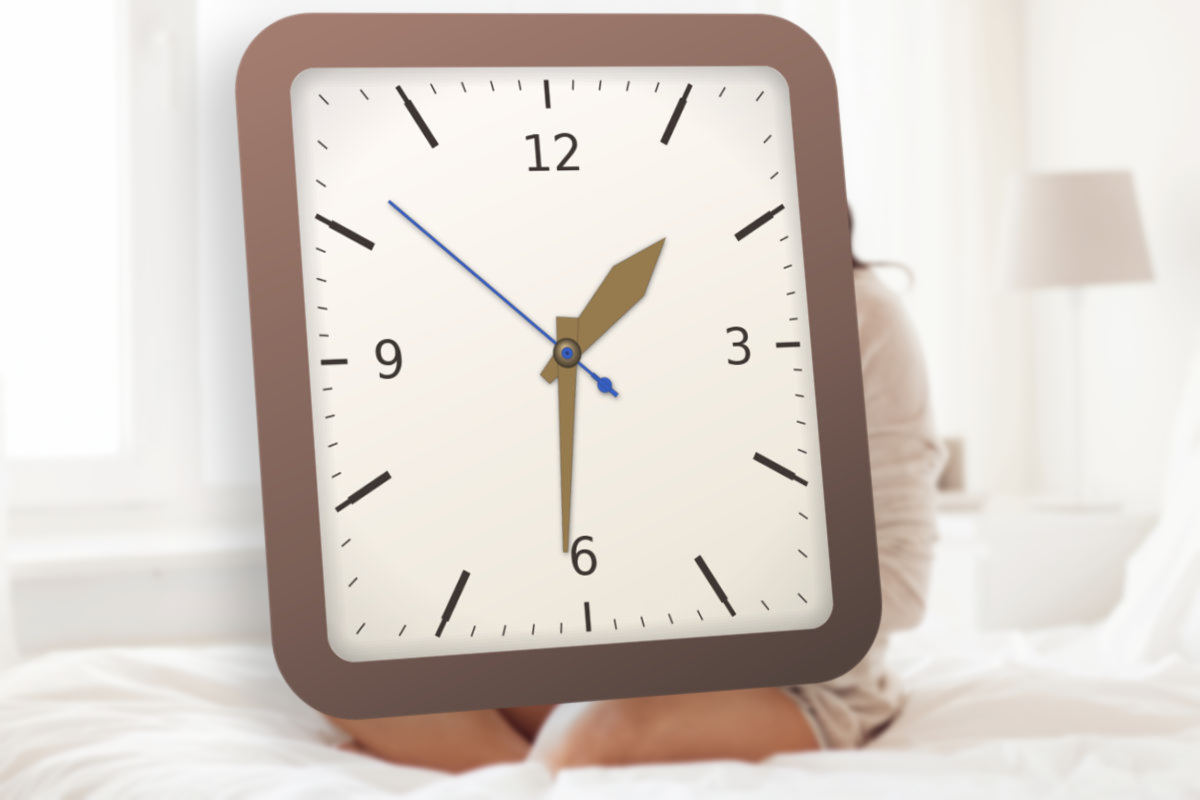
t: 1:30:52
